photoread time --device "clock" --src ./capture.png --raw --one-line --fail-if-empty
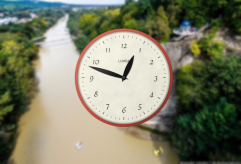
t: 12:48
